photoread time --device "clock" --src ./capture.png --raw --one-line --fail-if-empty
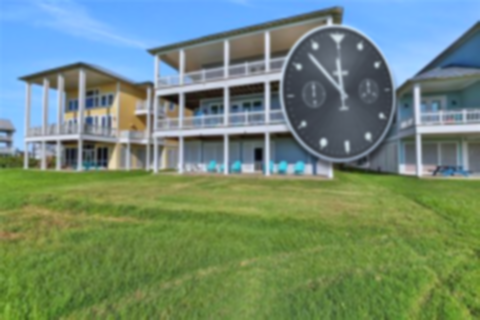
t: 11:53
